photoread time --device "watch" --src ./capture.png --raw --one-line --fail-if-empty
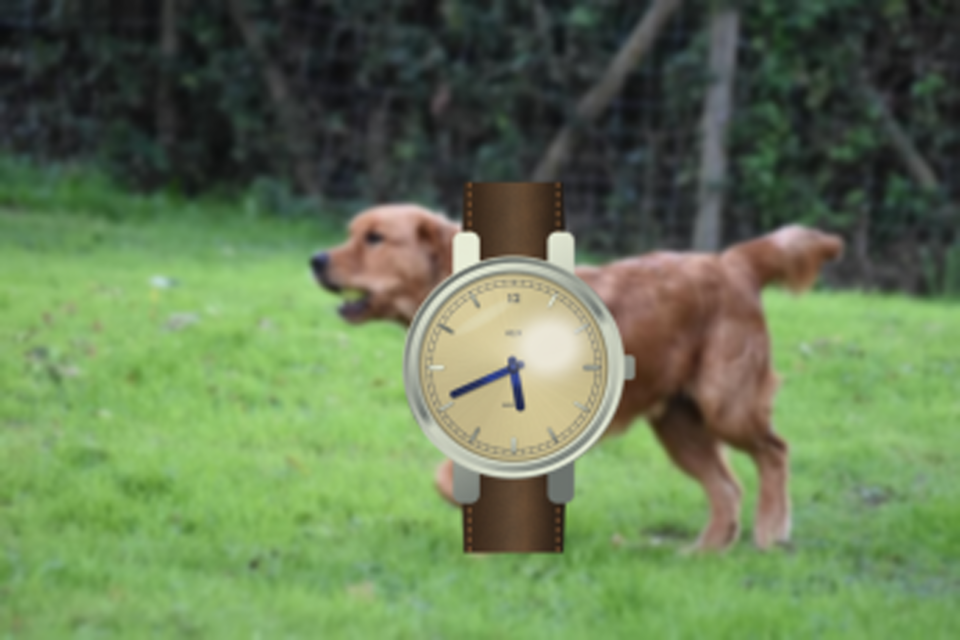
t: 5:41
